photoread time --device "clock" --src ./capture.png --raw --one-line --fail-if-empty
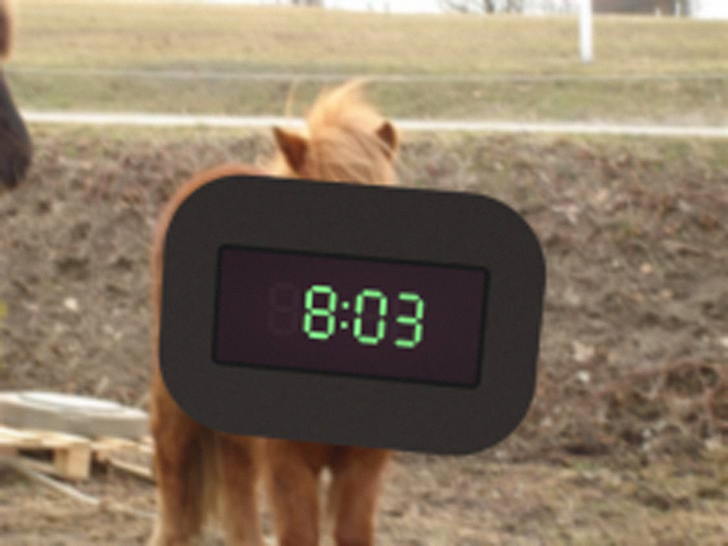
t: 8:03
